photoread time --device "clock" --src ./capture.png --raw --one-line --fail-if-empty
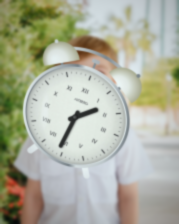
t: 1:31
